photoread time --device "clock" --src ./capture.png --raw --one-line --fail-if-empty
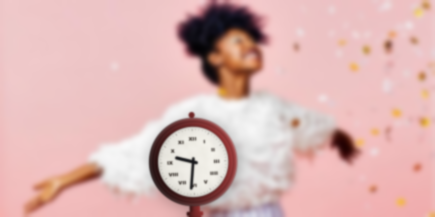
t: 9:31
